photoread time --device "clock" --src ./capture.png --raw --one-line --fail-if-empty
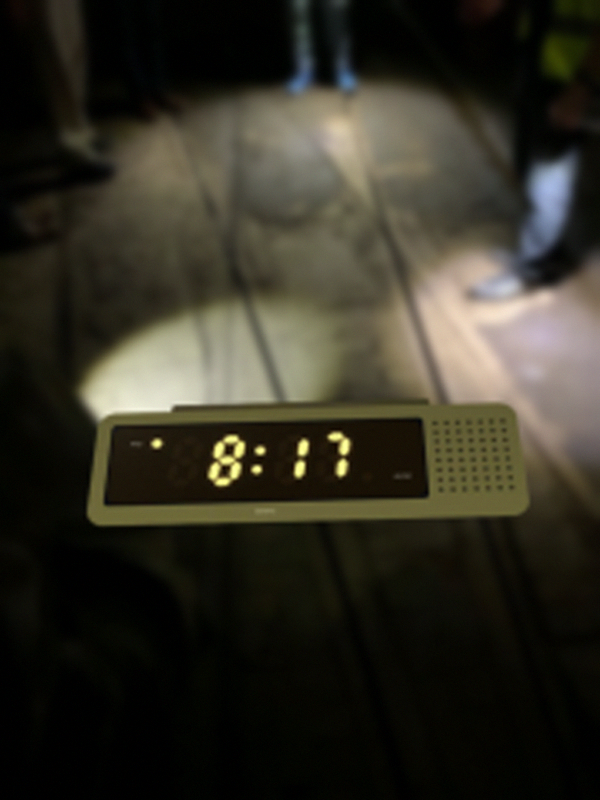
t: 8:17
